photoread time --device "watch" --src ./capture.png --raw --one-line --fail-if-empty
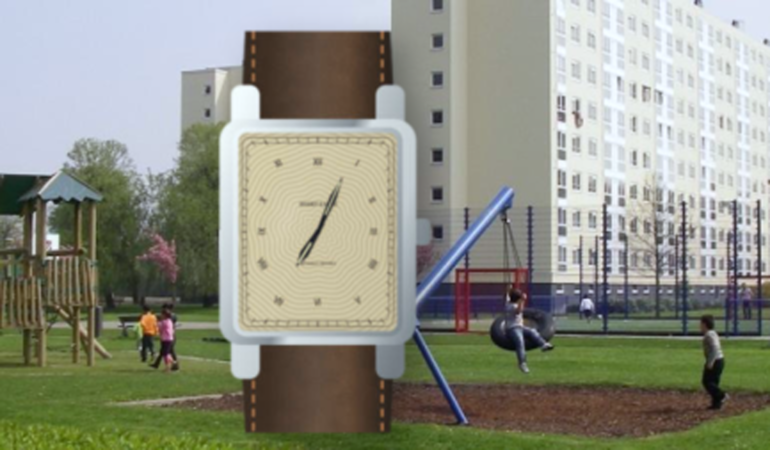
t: 7:04
